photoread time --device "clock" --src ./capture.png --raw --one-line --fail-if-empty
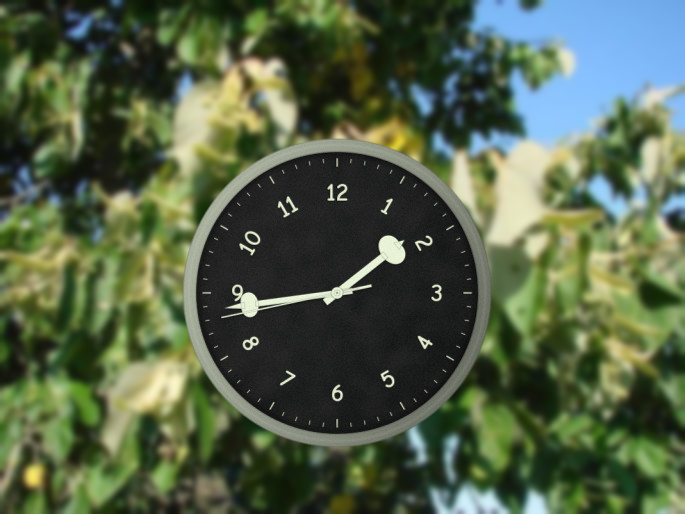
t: 1:43:43
